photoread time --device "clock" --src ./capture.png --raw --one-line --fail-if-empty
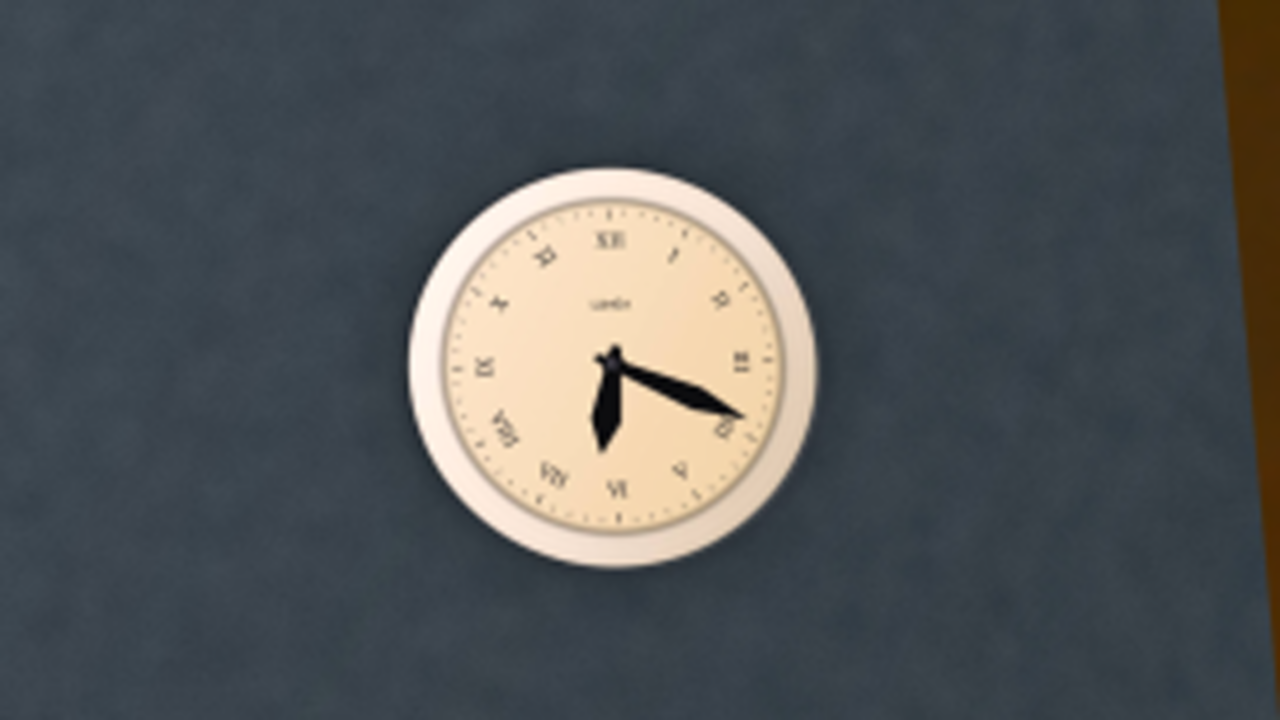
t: 6:19
